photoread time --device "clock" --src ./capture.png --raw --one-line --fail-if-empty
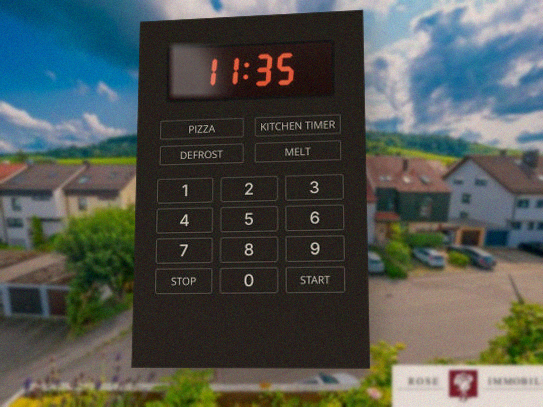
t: 11:35
